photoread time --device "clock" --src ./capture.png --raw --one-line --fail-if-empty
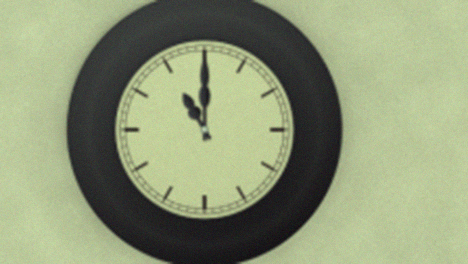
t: 11:00
